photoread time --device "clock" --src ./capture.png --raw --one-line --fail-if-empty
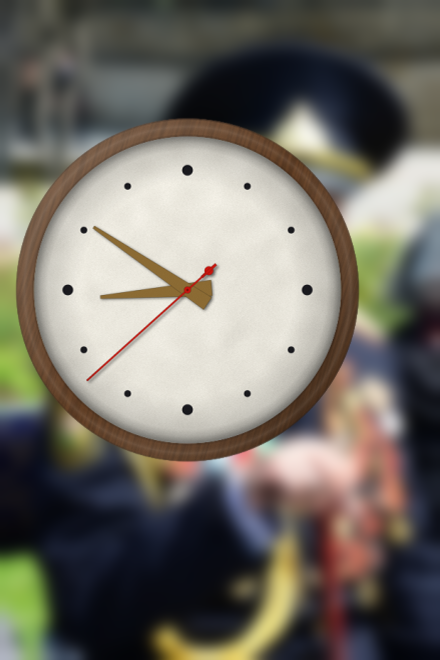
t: 8:50:38
